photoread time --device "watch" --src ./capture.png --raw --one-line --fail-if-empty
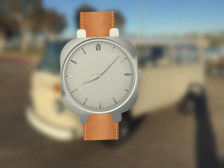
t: 8:08
